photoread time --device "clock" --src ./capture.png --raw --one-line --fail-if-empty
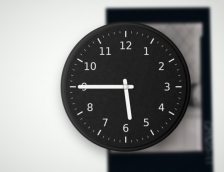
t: 5:45
